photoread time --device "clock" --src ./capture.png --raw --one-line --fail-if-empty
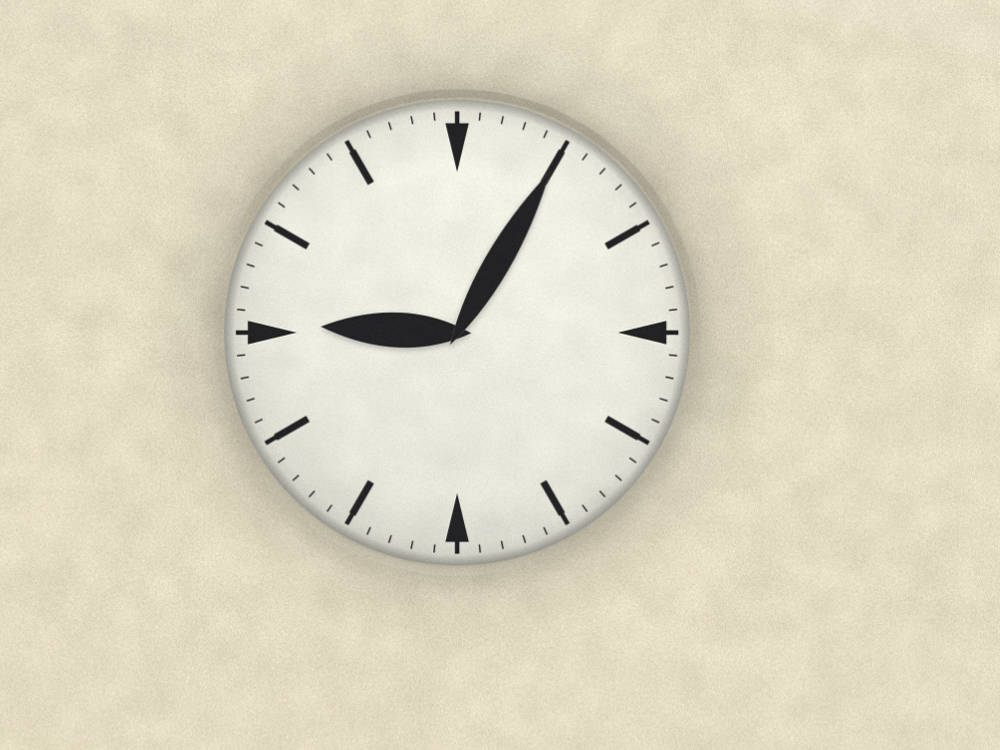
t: 9:05
